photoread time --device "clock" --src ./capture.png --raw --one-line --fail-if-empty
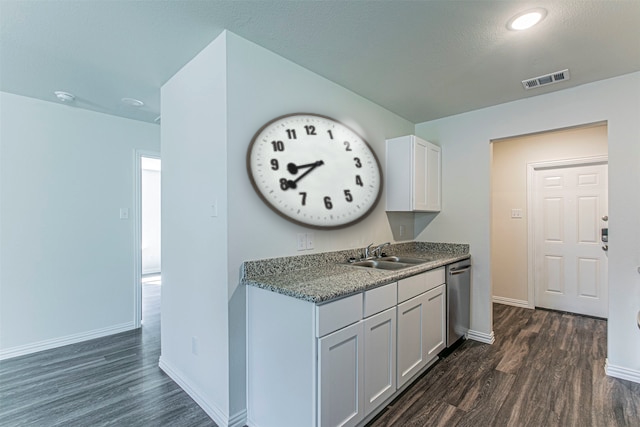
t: 8:39
